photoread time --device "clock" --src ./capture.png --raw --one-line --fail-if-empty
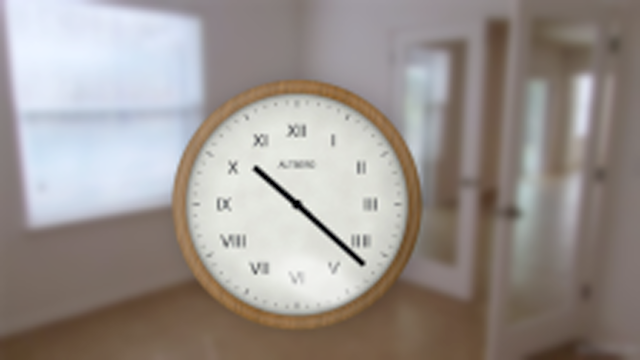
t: 10:22
